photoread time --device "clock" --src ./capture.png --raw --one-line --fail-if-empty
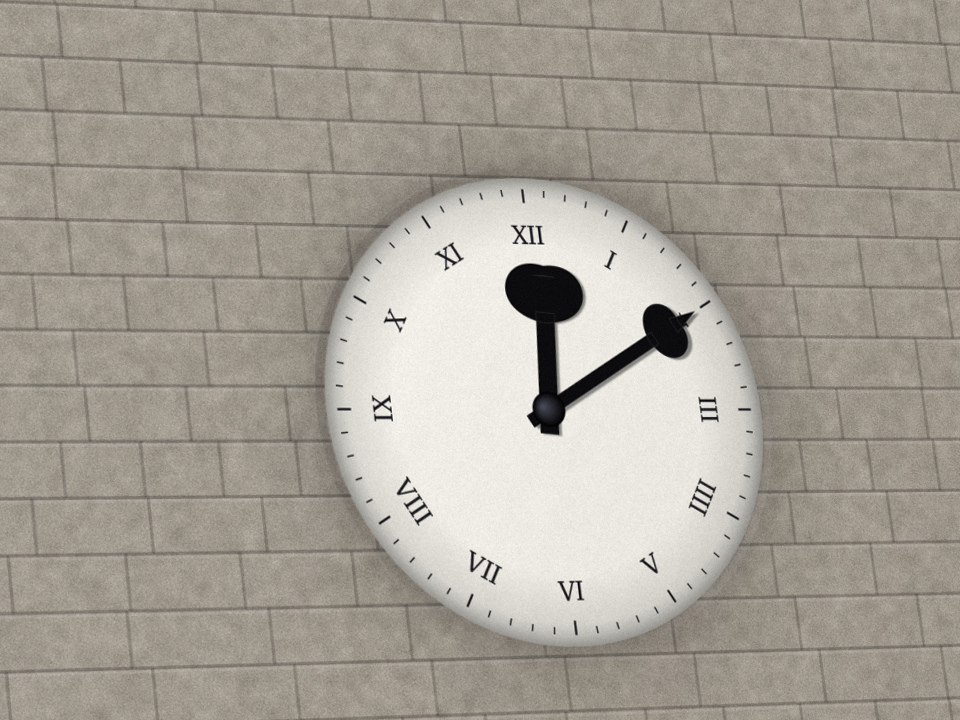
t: 12:10
